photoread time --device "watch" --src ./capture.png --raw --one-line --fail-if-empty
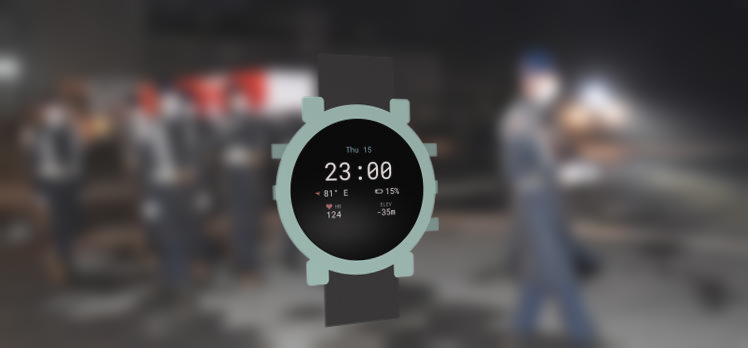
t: 23:00
